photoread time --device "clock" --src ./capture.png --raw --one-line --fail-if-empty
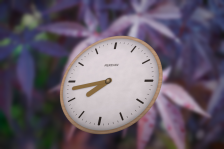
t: 7:43
